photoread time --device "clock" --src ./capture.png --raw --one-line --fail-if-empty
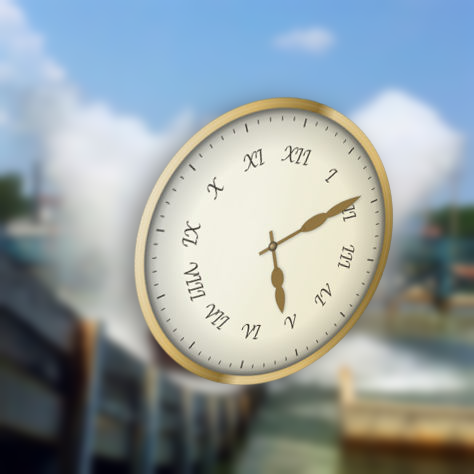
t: 5:09
